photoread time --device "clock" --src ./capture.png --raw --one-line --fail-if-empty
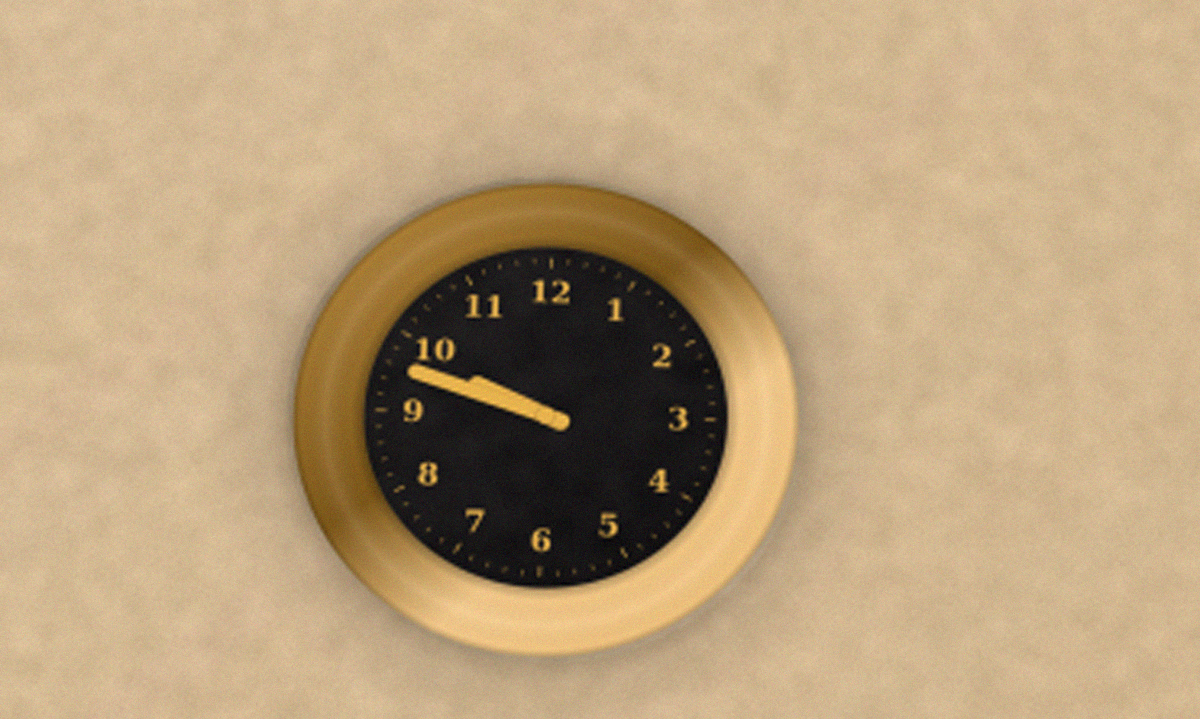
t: 9:48
